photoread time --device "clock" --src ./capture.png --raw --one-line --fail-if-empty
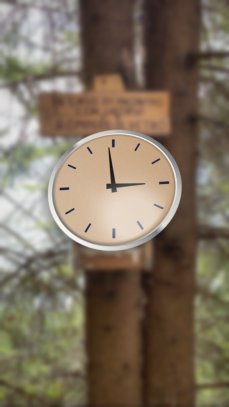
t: 2:59
